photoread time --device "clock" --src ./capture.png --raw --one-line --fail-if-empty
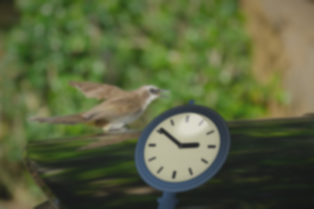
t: 2:51
